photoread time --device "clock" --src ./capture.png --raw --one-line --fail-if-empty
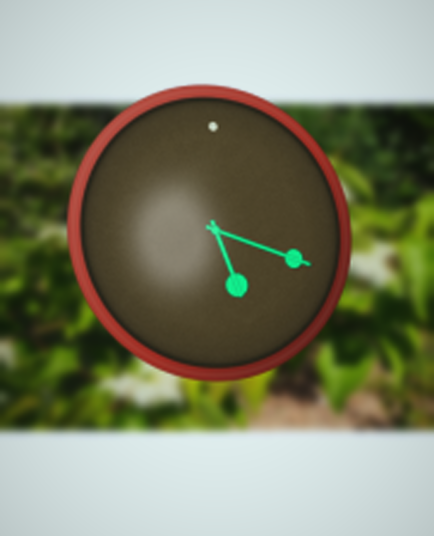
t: 5:18
